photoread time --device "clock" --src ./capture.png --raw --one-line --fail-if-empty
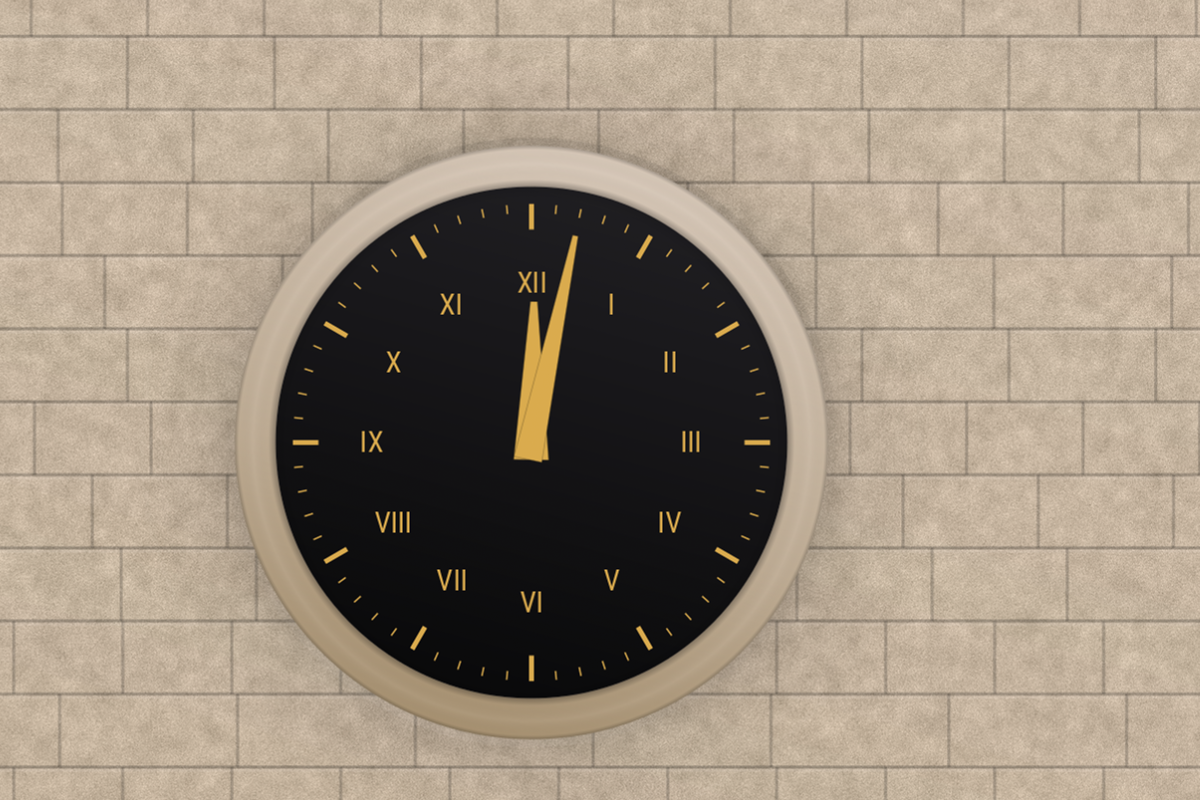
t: 12:02
